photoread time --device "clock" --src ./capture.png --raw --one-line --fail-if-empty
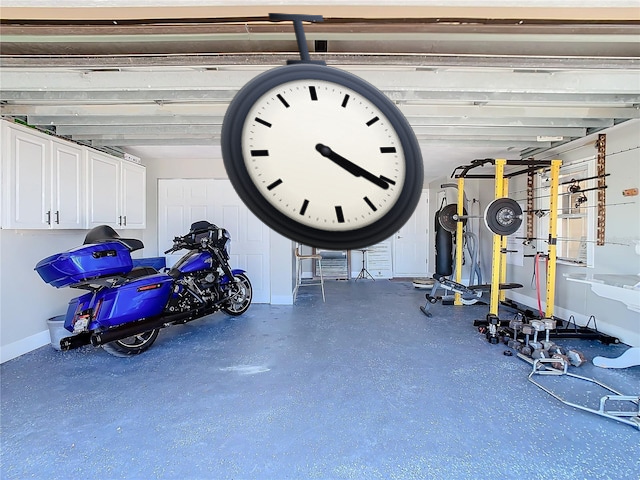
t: 4:21
